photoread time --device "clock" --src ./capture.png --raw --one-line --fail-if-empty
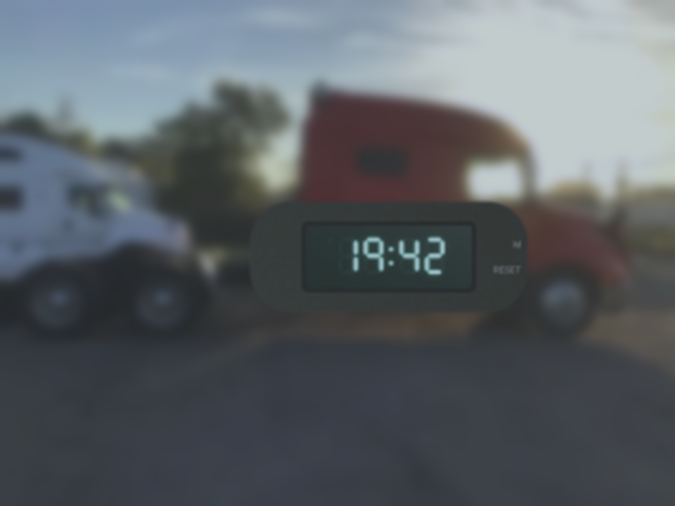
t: 19:42
